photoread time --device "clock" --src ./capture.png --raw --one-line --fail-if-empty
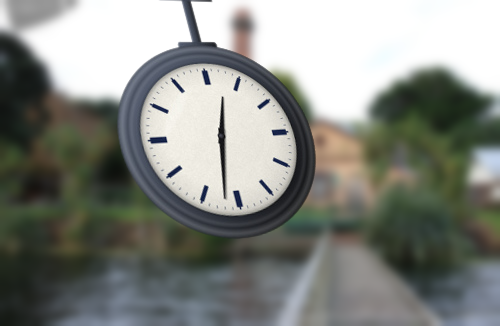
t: 12:32
